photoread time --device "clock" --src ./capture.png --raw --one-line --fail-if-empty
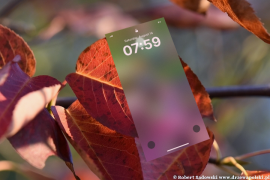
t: 7:59
